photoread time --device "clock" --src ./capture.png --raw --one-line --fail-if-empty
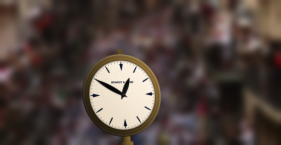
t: 12:50
